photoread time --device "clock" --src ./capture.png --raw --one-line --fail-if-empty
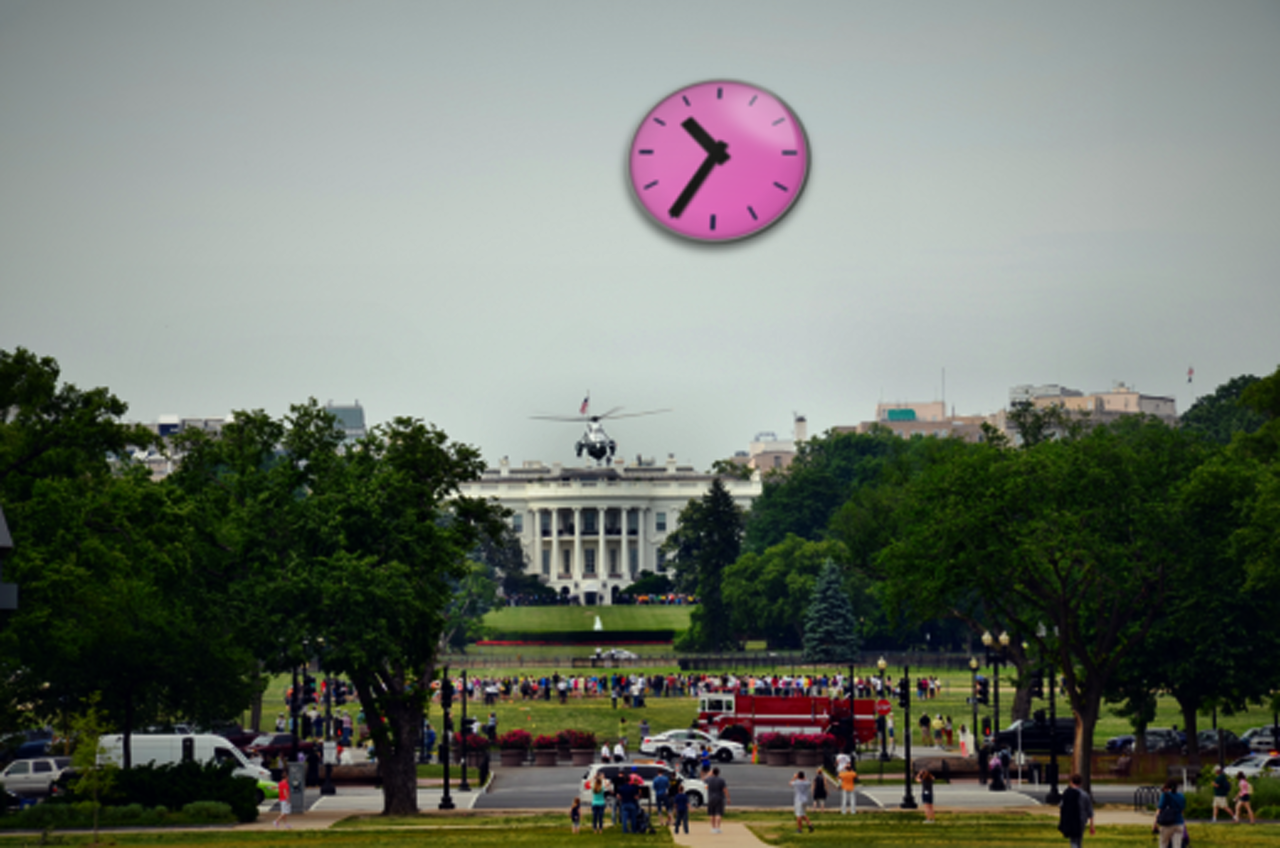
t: 10:35
